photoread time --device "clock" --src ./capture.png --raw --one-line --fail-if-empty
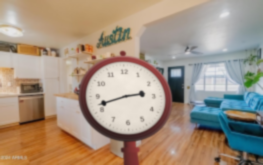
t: 2:42
